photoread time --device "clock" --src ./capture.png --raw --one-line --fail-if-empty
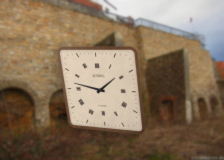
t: 1:47
